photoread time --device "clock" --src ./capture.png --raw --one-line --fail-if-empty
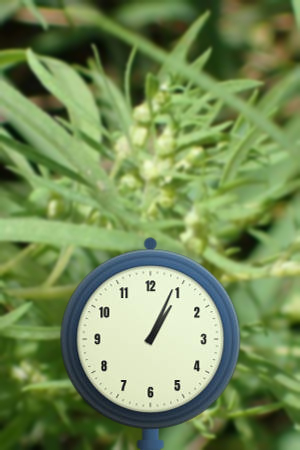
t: 1:04
